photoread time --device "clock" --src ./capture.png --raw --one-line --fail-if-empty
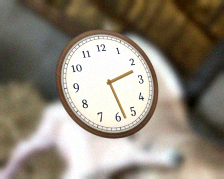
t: 2:28
